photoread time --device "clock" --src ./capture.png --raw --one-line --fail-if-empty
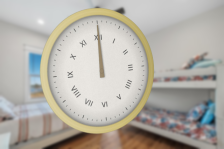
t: 12:00
